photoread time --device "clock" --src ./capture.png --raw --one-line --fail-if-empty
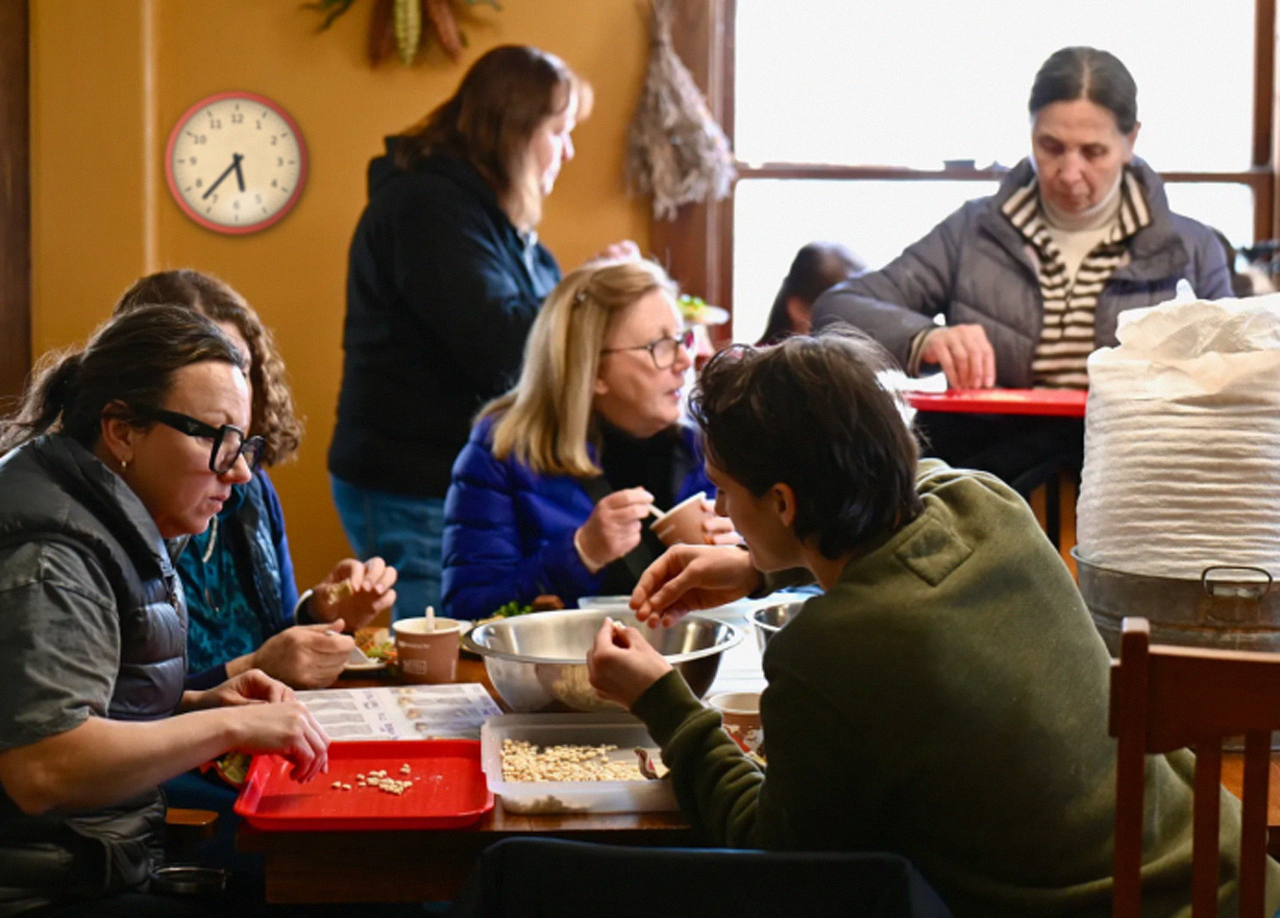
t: 5:37
